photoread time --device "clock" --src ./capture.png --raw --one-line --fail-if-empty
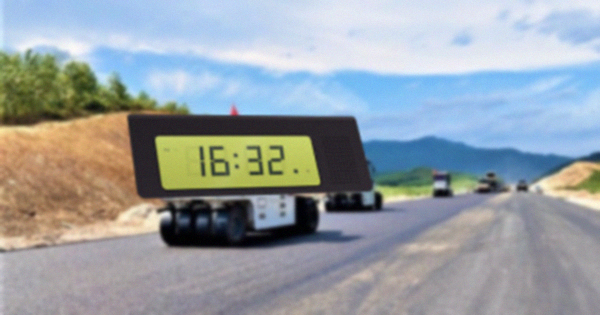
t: 16:32
